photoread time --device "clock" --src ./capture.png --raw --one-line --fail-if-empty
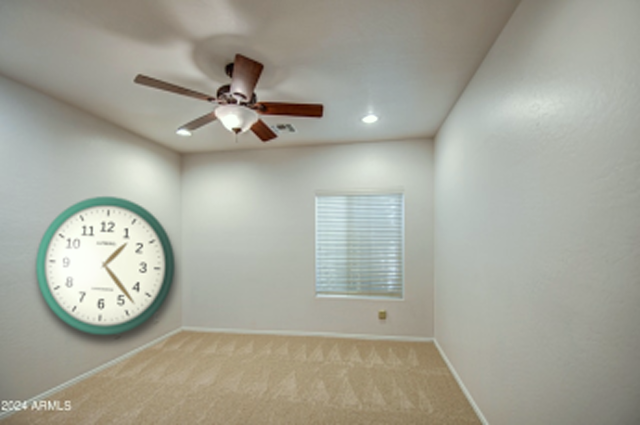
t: 1:23
